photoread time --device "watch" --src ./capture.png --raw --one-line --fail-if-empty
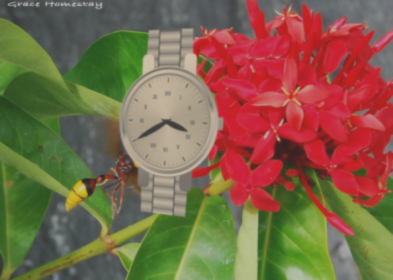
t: 3:40
